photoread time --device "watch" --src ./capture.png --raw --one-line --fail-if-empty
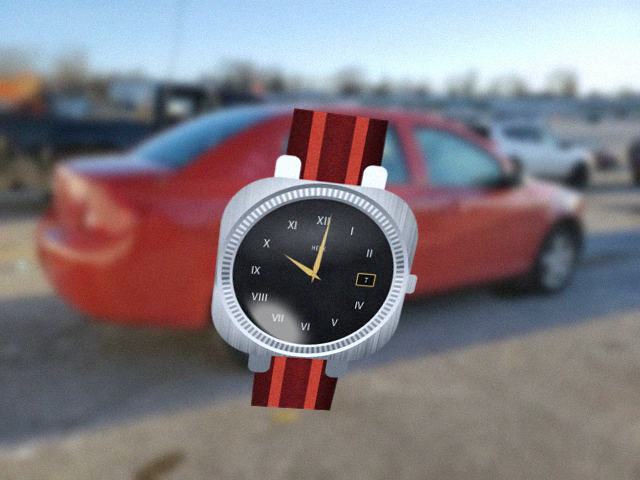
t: 10:01
